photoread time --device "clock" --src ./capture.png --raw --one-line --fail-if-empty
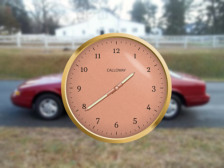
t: 1:39
